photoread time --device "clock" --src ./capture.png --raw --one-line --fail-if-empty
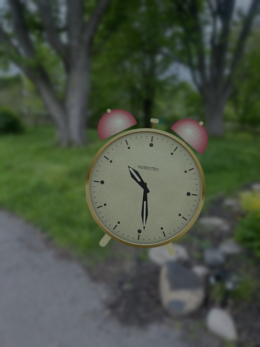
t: 10:29
